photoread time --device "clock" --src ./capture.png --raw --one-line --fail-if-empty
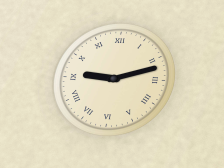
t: 9:12
